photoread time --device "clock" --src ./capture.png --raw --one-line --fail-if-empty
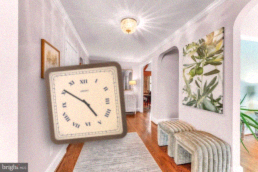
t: 4:51
